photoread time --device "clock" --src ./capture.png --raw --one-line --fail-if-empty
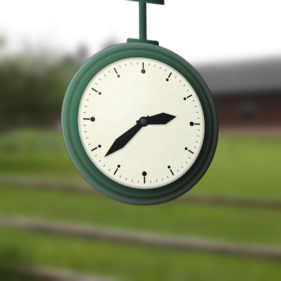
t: 2:38
